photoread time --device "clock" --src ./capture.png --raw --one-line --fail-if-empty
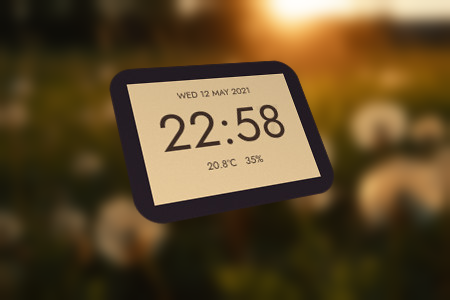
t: 22:58
